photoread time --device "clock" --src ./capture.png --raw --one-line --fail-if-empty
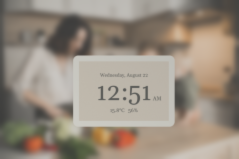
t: 12:51
